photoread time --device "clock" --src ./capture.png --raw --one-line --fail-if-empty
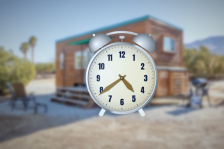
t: 4:39
